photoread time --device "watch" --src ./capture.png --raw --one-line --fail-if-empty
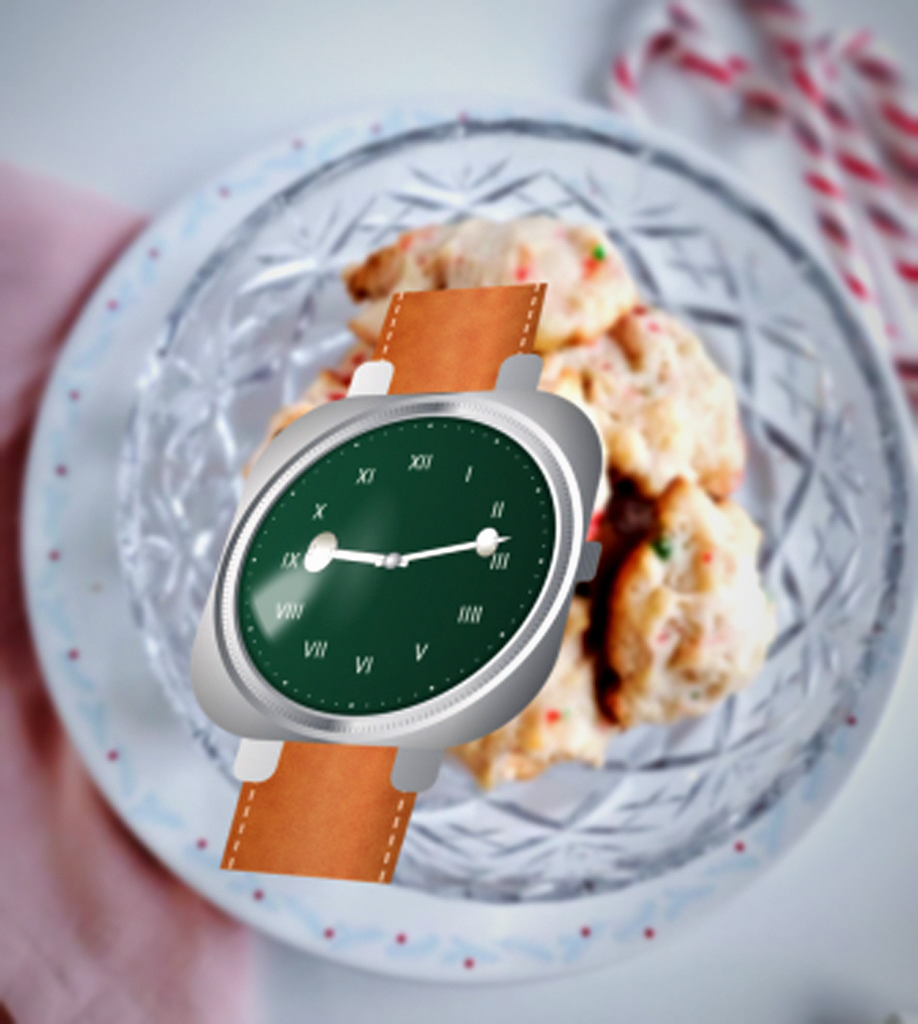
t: 9:13
